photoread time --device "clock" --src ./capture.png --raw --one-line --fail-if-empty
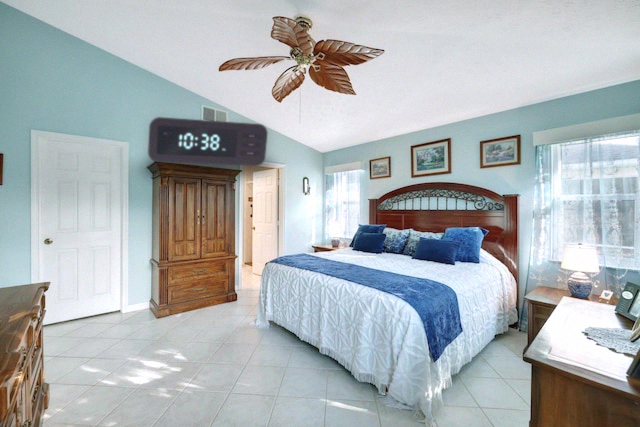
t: 10:38
